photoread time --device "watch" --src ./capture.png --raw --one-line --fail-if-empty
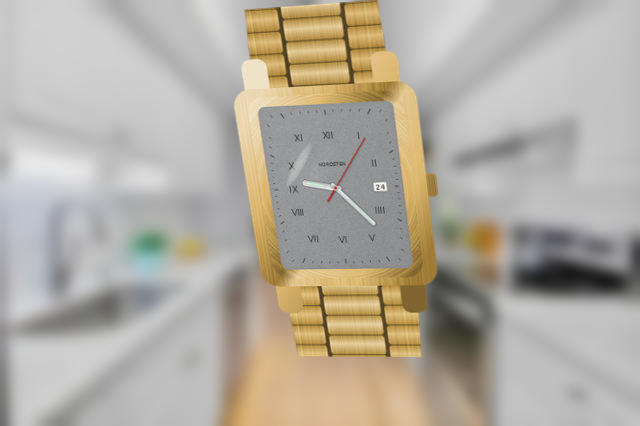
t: 9:23:06
